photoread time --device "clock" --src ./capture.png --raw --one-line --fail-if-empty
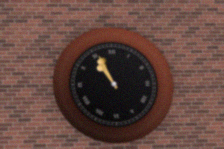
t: 10:56
